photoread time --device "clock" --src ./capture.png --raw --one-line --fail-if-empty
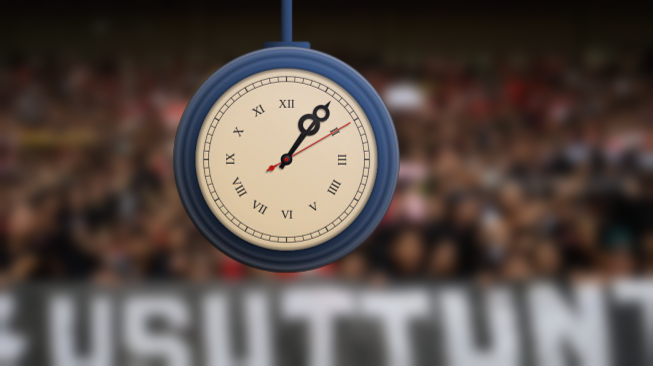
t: 1:06:10
